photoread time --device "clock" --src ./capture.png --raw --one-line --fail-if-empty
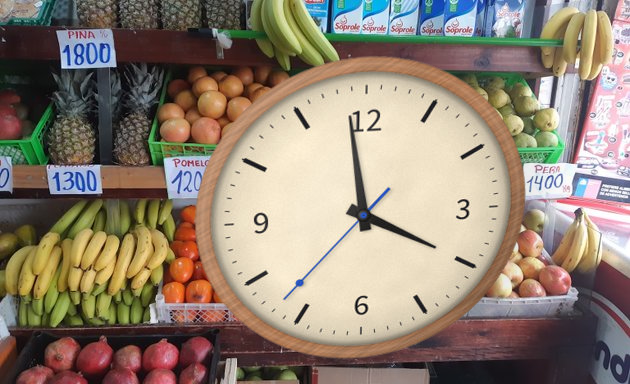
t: 3:58:37
